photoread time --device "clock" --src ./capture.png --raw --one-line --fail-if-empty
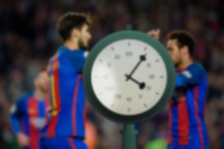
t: 4:06
